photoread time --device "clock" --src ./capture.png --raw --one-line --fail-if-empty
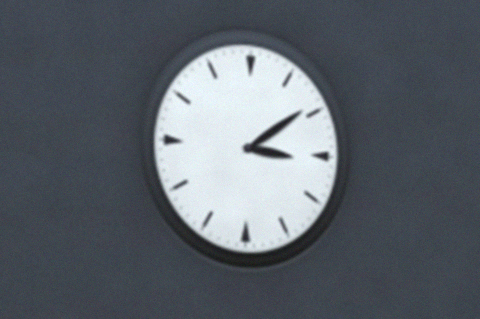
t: 3:09
